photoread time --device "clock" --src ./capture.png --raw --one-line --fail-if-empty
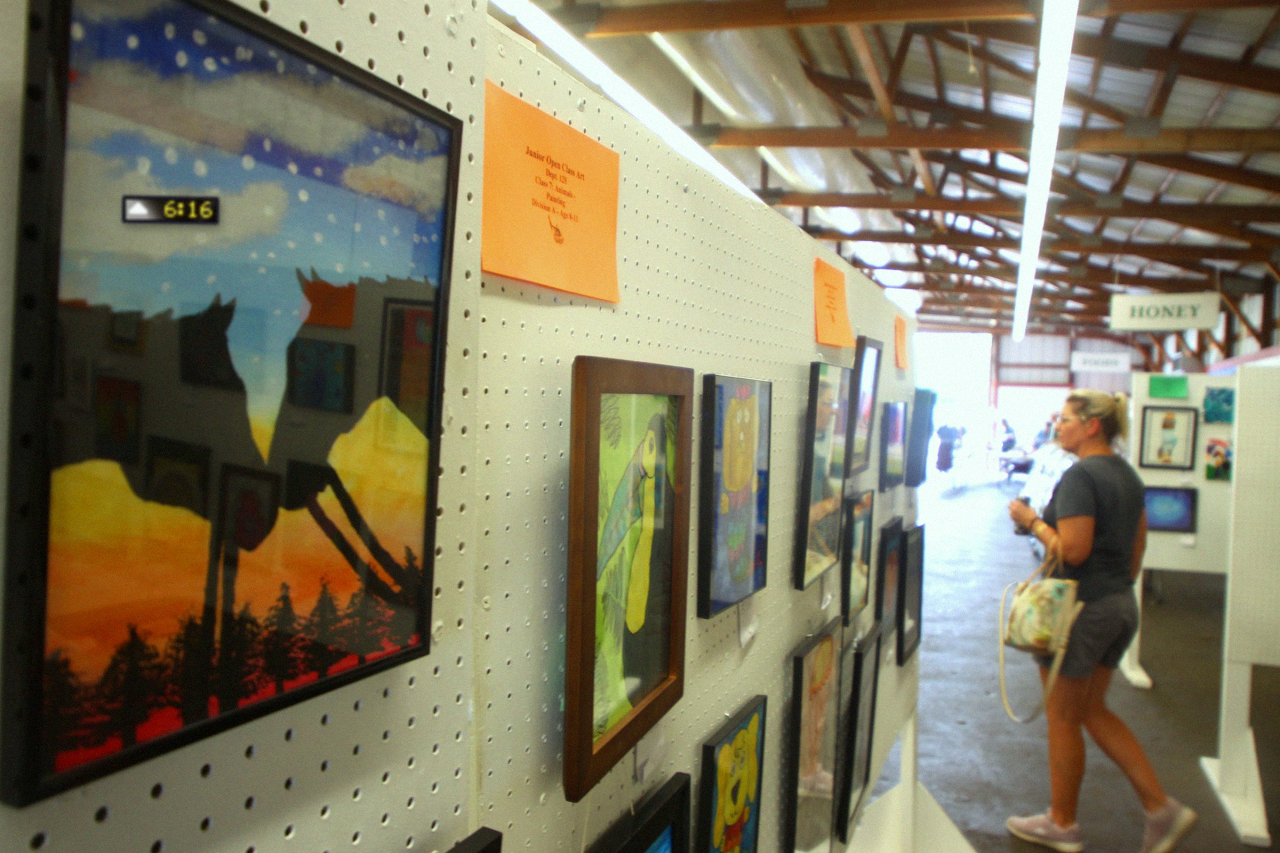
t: 6:16
